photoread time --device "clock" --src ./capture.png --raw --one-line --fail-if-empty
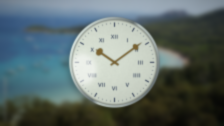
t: 10:09
